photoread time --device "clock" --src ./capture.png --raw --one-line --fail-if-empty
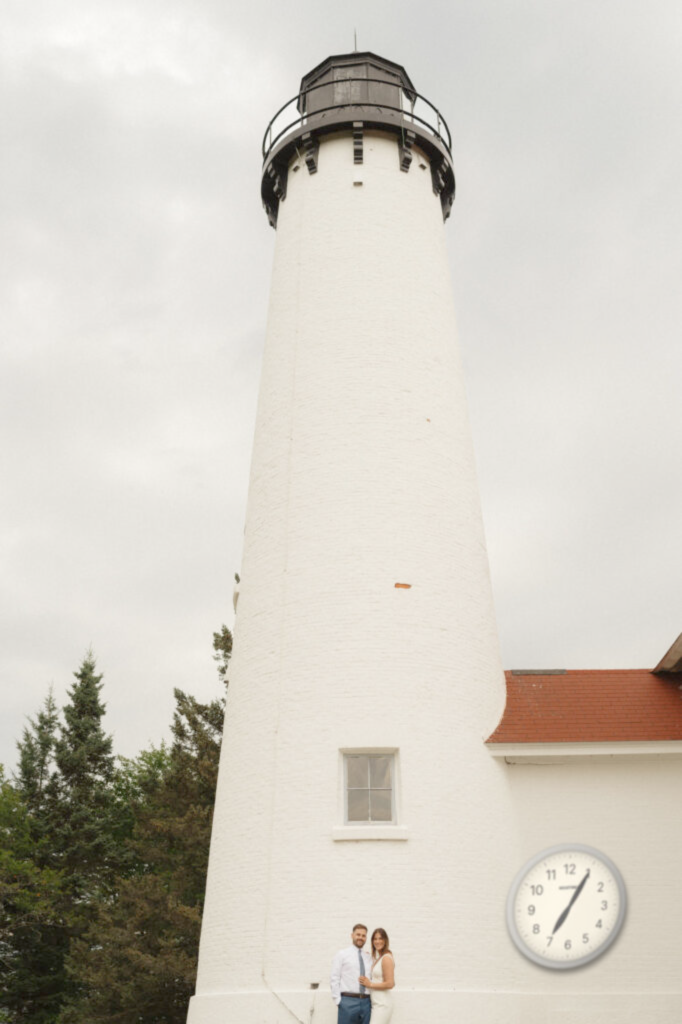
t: 7:05
